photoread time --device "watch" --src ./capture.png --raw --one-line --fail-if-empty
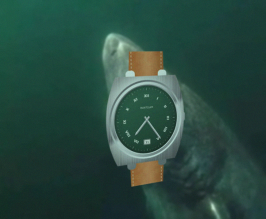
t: 7:24
